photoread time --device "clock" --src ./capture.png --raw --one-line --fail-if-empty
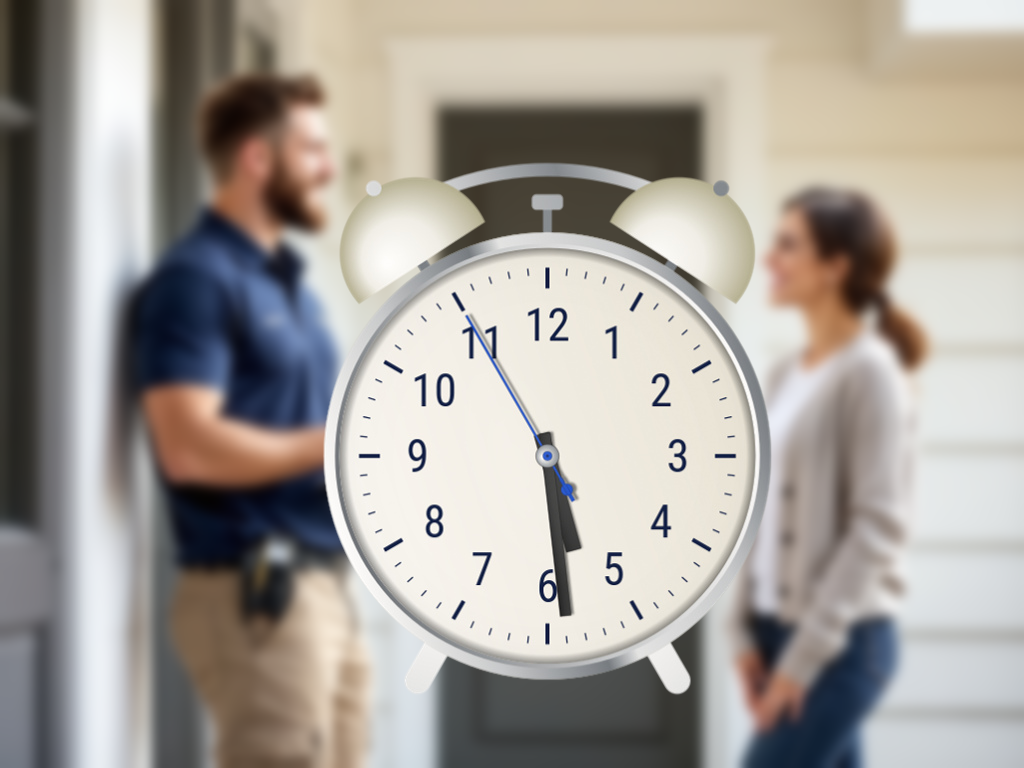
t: 5:28:55
